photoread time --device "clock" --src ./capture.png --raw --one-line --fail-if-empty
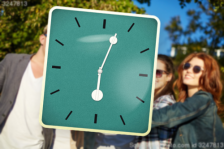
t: 6:03
